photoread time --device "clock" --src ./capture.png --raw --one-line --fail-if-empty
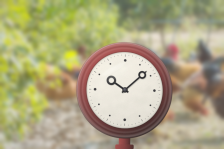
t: 10:08
